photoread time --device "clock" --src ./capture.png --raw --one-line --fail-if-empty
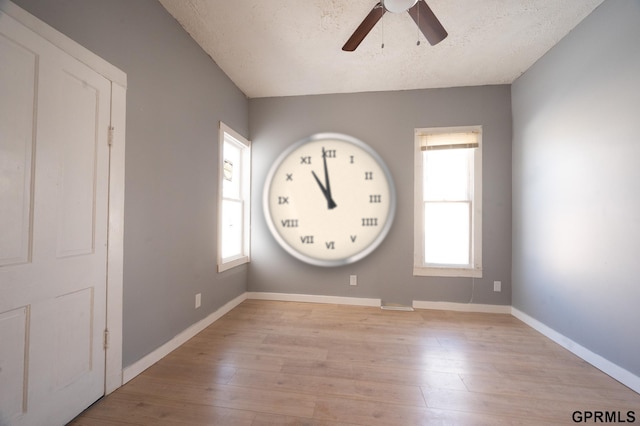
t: 10:59
